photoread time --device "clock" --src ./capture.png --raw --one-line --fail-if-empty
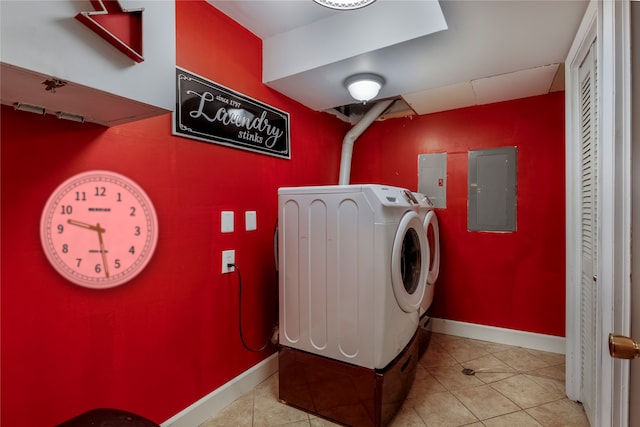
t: 9:28
